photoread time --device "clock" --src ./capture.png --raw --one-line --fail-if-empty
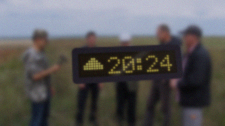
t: 20:24
